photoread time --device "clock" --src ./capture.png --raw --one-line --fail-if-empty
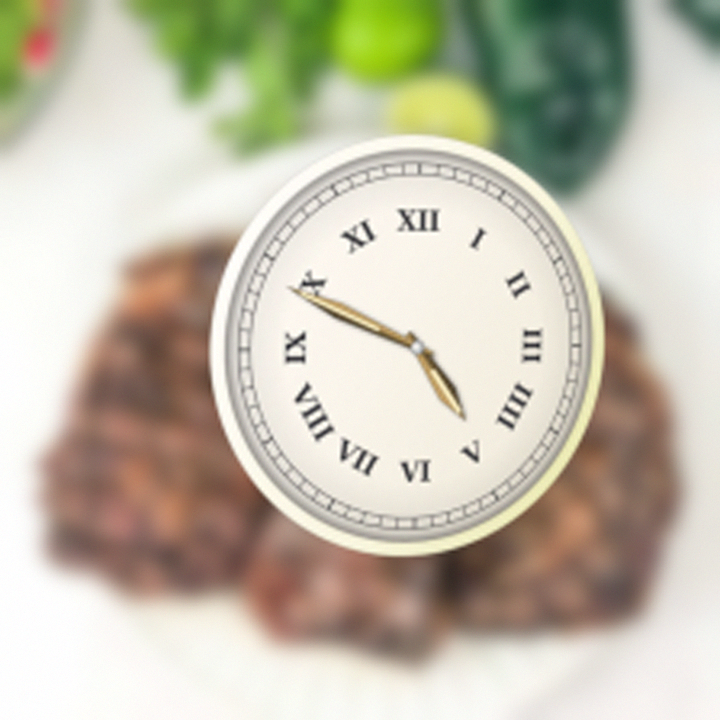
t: 4:49
